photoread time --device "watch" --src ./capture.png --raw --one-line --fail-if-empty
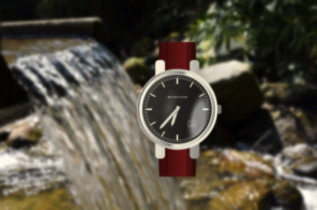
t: 6:37
